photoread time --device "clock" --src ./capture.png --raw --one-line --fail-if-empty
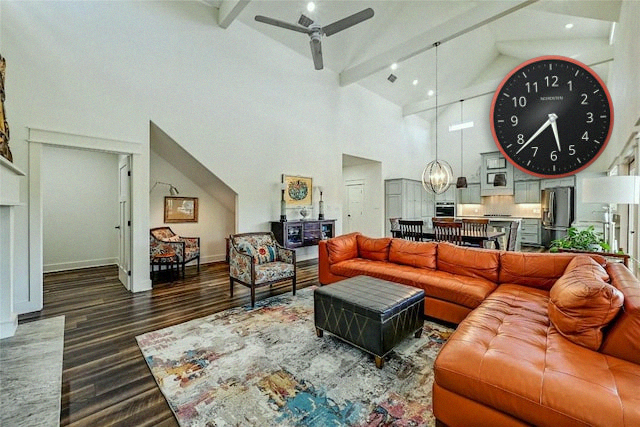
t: 5:38
